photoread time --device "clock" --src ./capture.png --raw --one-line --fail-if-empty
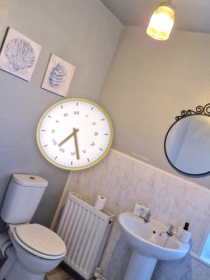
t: 7:28
